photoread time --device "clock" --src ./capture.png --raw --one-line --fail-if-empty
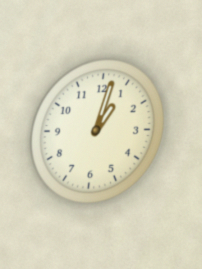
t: 1:02
